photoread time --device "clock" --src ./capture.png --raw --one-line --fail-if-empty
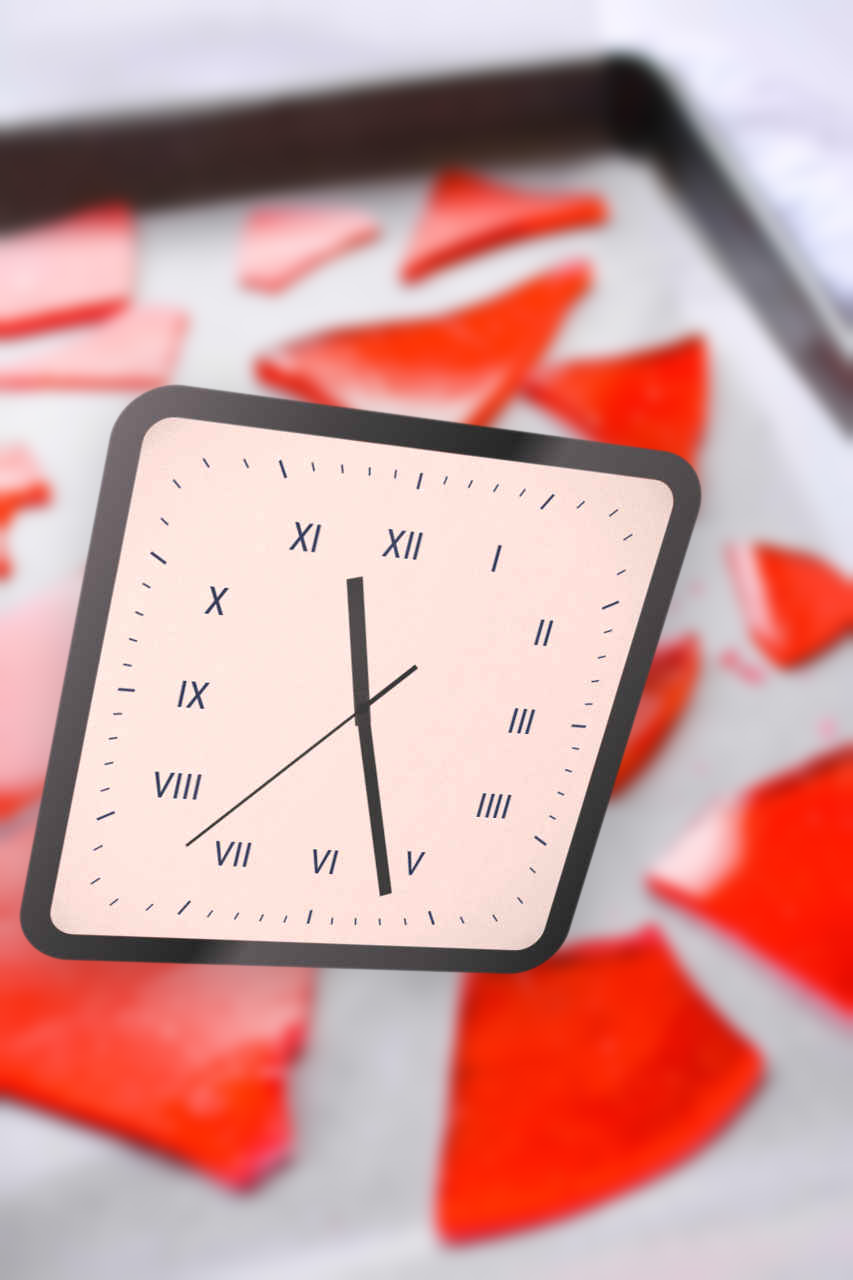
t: 11:26:37
